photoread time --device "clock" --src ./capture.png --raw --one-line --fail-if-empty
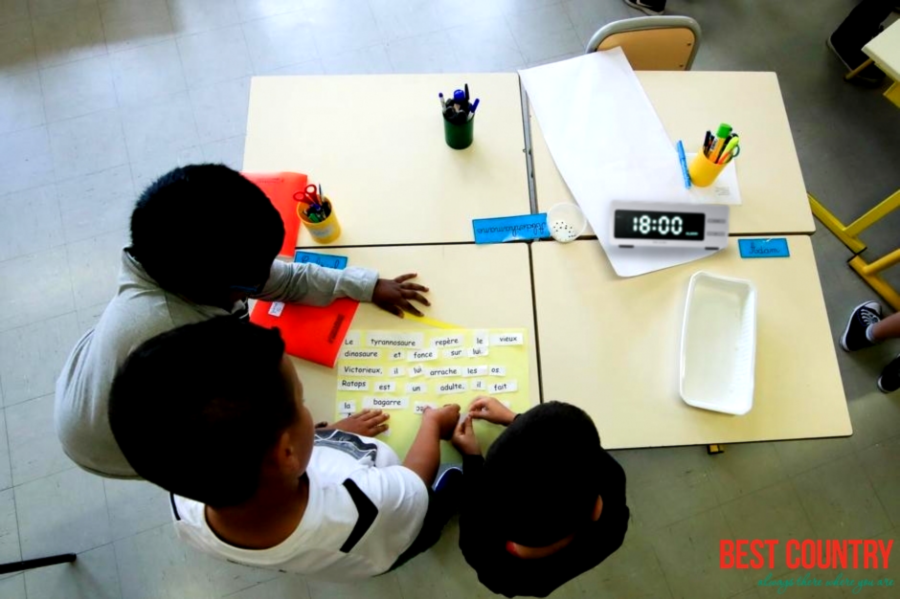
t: 18:00
